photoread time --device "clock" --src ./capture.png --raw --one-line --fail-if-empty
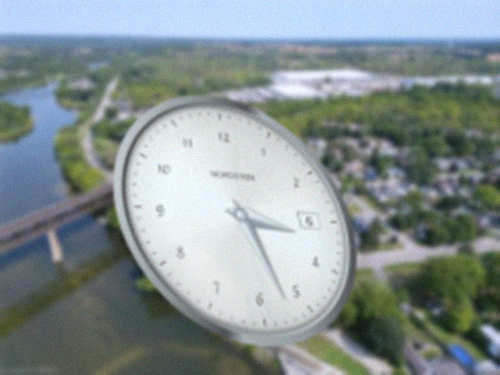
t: 3:27
